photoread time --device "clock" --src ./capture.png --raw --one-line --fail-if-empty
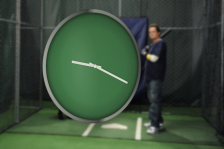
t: 9:19
